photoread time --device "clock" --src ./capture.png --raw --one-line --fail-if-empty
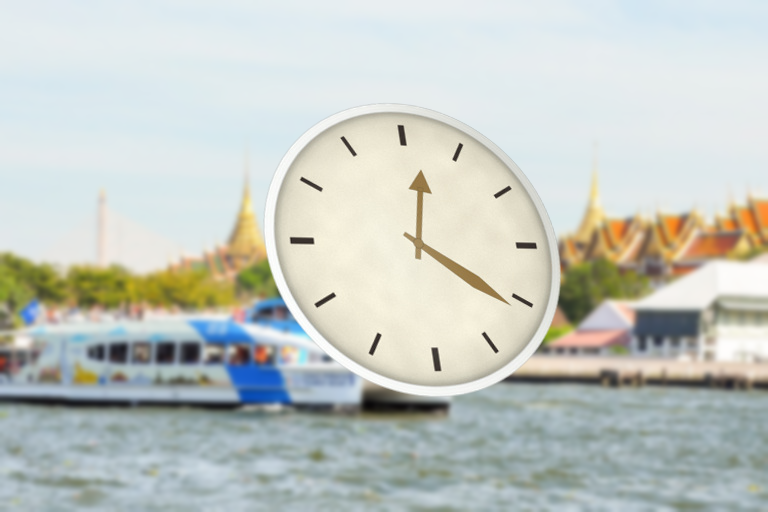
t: 12:21
